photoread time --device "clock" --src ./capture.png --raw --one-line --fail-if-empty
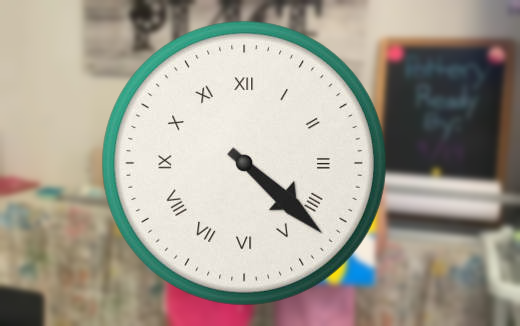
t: 4:22
